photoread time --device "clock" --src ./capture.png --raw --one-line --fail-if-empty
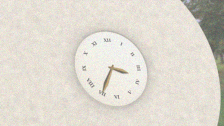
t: 3:35
